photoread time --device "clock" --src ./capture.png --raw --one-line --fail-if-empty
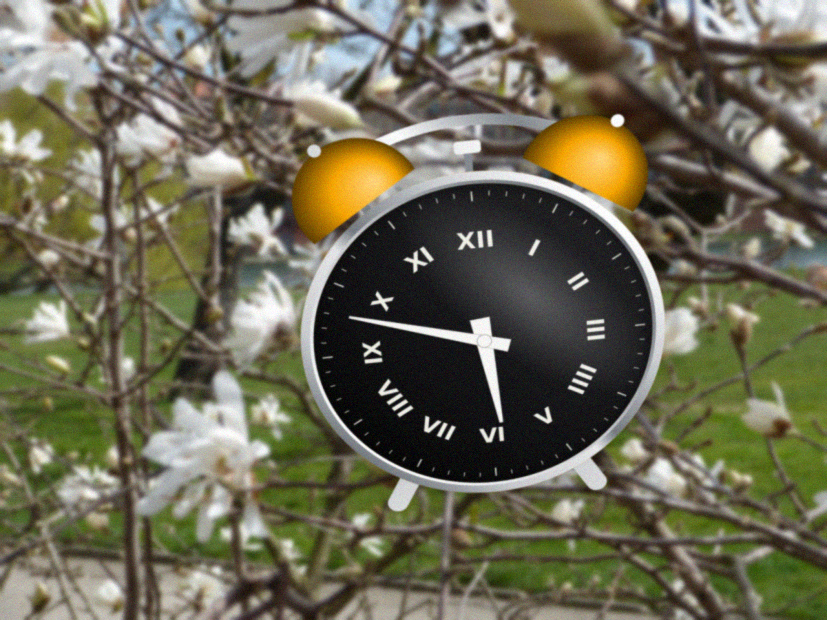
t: 5:48
